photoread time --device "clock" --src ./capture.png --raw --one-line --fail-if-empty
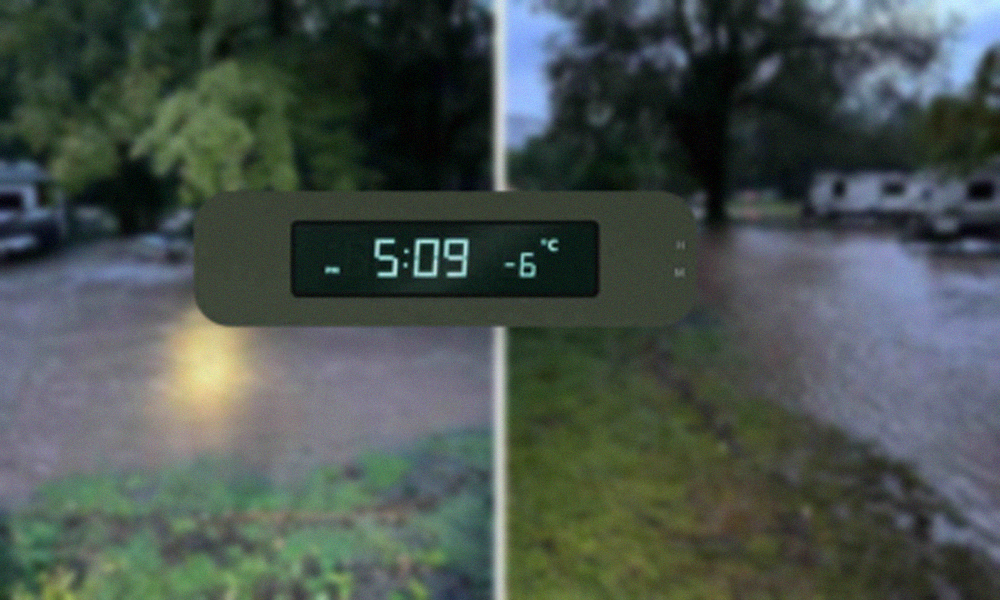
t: 5:09
